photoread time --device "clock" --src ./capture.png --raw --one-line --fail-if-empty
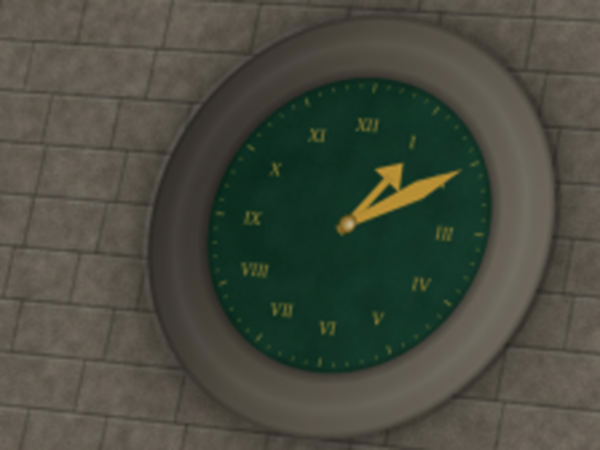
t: 1:10
